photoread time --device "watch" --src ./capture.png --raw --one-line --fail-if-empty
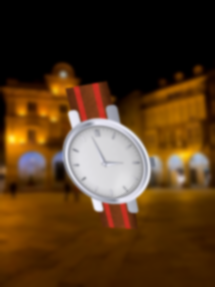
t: 2:58
